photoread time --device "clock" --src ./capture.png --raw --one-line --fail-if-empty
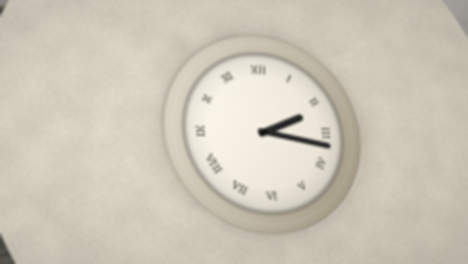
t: 2:17
